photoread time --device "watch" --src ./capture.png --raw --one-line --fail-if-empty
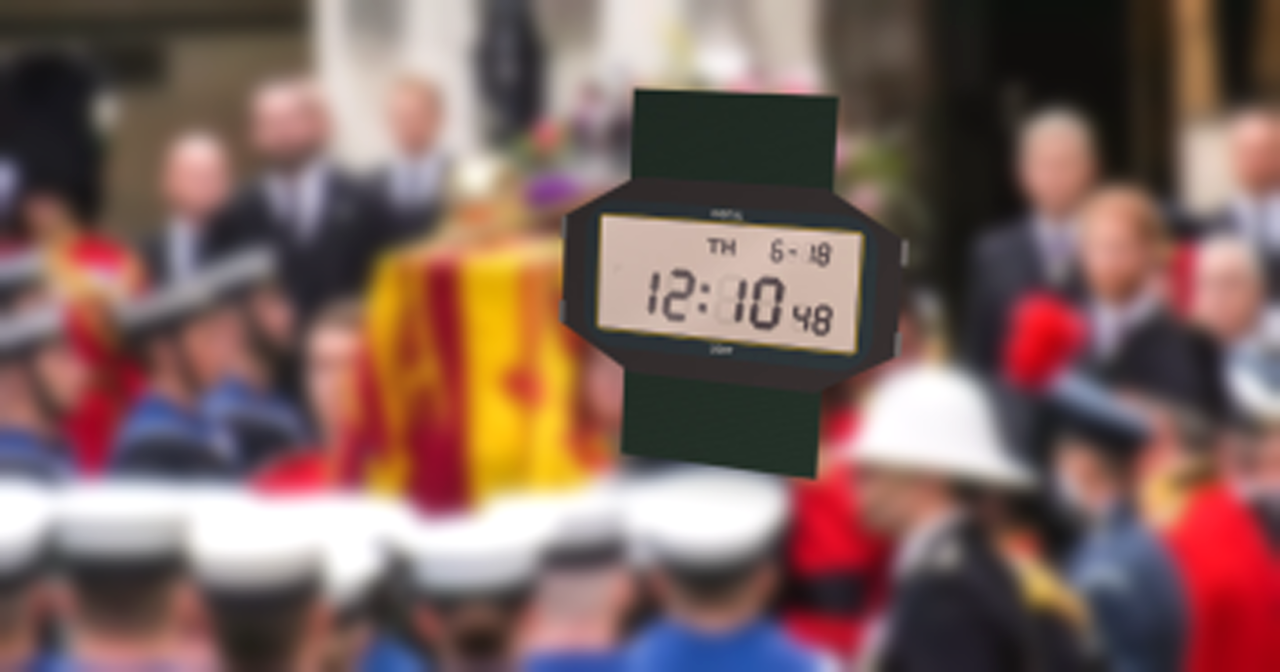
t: 12:10:48
